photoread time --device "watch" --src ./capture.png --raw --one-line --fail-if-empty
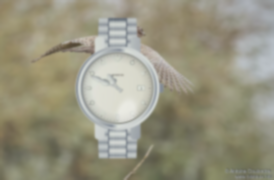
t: 10:49
